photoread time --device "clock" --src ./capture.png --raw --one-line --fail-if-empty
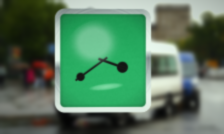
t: 3:39
